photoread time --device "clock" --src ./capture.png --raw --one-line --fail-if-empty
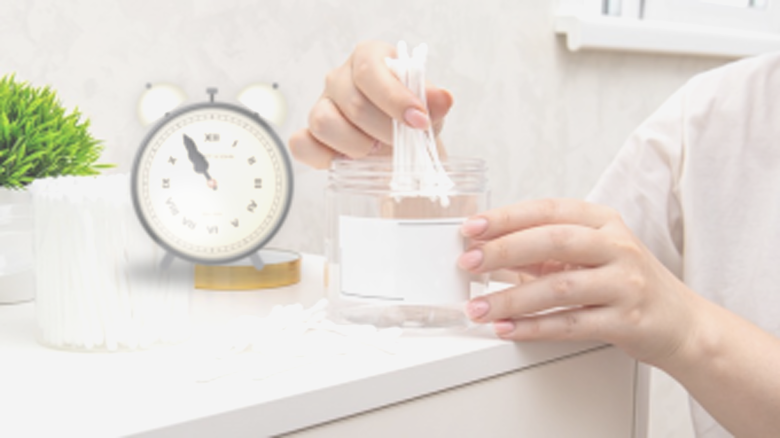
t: 10:55
